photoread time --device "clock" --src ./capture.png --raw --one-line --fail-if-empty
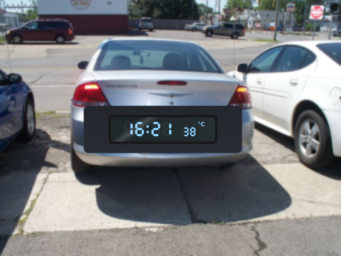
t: 16:21
